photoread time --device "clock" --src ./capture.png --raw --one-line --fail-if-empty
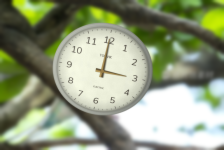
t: 3:00
